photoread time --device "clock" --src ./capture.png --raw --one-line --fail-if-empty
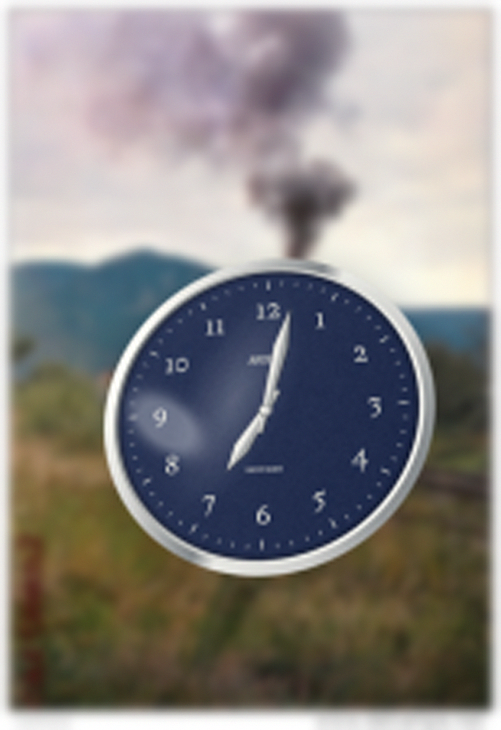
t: 7:02
